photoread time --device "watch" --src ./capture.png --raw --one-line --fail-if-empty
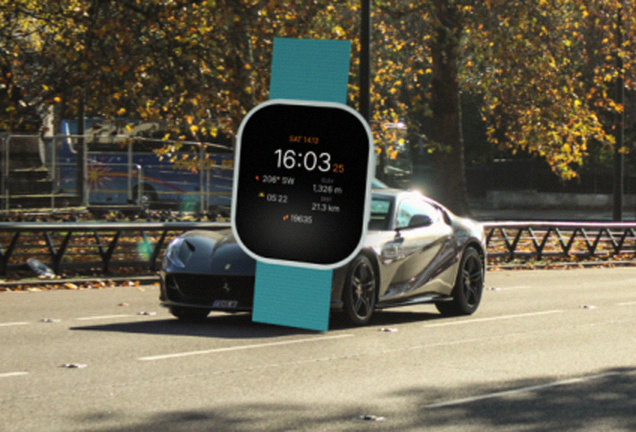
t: 16:03
